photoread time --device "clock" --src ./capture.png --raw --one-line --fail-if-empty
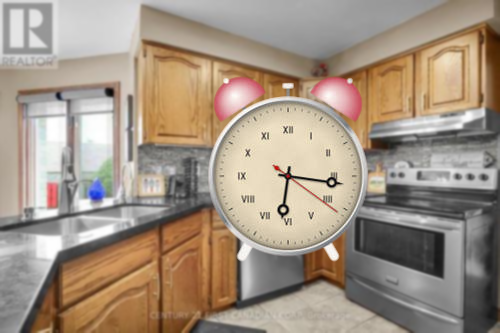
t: 6:16:21
